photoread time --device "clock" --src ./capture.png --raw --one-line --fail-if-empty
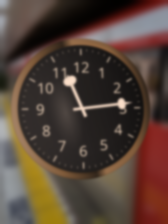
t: 11:14
